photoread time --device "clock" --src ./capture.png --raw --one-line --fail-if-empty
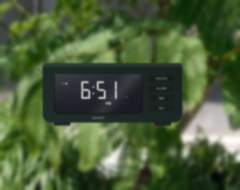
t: 6:51
